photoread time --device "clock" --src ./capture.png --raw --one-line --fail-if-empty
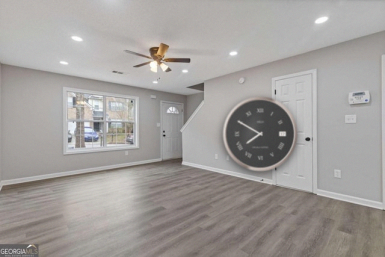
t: 7:50
